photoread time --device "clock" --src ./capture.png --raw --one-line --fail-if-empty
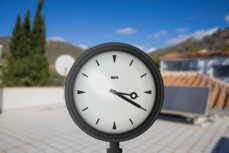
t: 3:20
